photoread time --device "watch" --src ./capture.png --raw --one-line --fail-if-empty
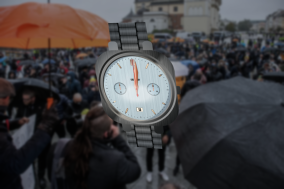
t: 12:01
